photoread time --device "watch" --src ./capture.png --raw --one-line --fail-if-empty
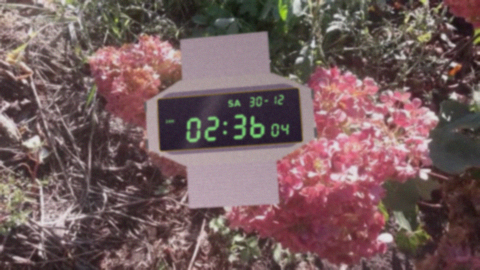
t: 2:36:04
